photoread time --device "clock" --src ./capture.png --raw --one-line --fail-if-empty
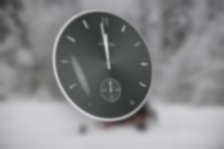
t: 11:59
